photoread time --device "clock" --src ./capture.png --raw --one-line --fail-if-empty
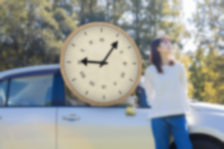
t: 9:06
